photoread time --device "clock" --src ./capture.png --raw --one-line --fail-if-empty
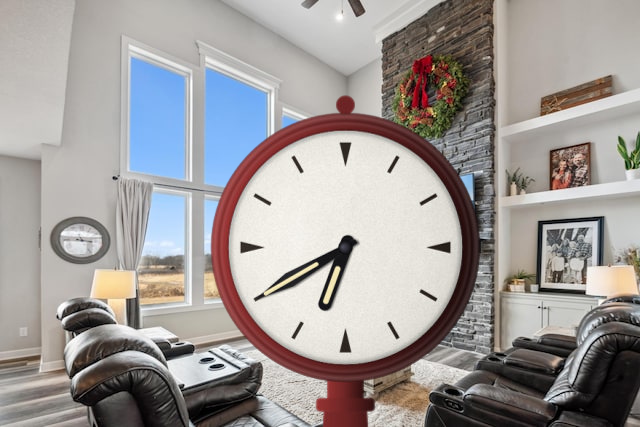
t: 6:40
